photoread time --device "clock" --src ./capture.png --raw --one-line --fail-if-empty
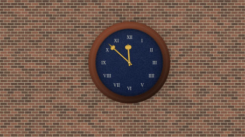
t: 11:52
